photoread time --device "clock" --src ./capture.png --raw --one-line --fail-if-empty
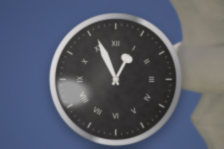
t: 12:56
